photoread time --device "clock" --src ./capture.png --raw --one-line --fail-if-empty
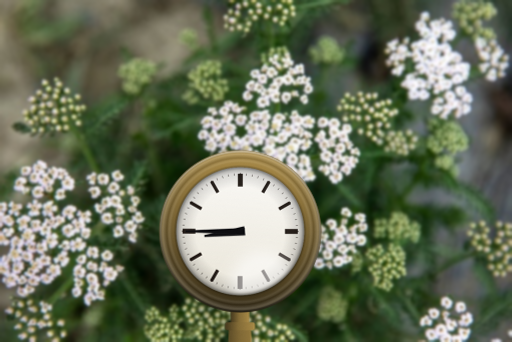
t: 8:45
